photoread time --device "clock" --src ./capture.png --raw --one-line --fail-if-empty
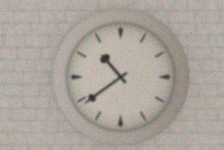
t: 10:39
